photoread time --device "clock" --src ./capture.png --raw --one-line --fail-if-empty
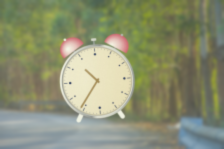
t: 10:36
